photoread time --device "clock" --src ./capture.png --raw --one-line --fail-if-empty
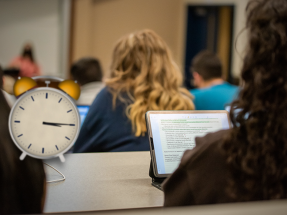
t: 3:15
